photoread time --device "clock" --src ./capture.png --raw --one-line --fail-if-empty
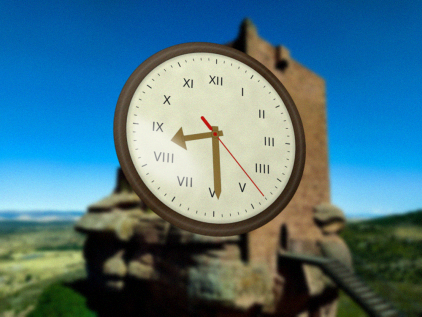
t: 8:29:23
